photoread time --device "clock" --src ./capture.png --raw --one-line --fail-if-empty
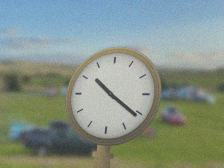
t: 10:21
